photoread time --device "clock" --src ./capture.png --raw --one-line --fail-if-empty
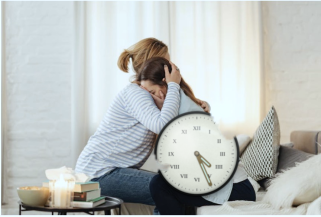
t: 4:26
